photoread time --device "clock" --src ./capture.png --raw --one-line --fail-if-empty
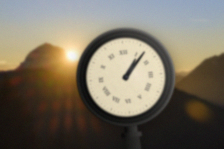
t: 1:07
